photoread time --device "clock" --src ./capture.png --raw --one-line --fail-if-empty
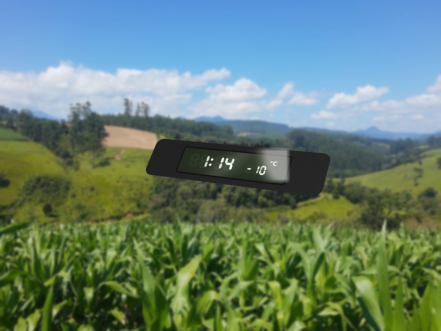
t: 1:14
